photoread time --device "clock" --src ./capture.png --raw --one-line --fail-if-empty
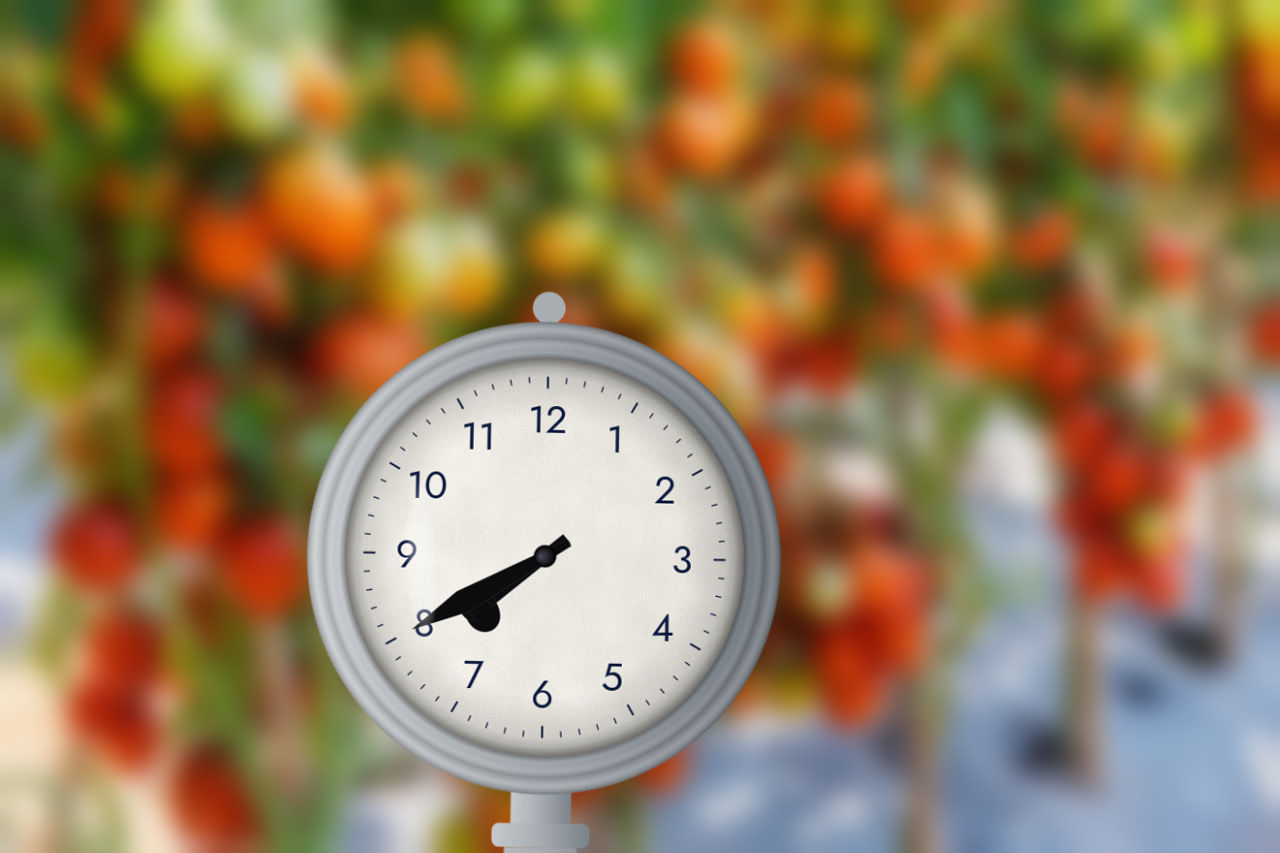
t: 7:40
